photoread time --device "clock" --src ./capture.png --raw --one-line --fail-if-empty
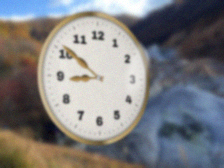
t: 8:51
